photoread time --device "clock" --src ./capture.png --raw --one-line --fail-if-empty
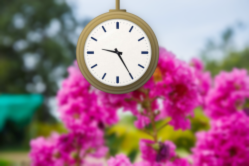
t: 9:25
